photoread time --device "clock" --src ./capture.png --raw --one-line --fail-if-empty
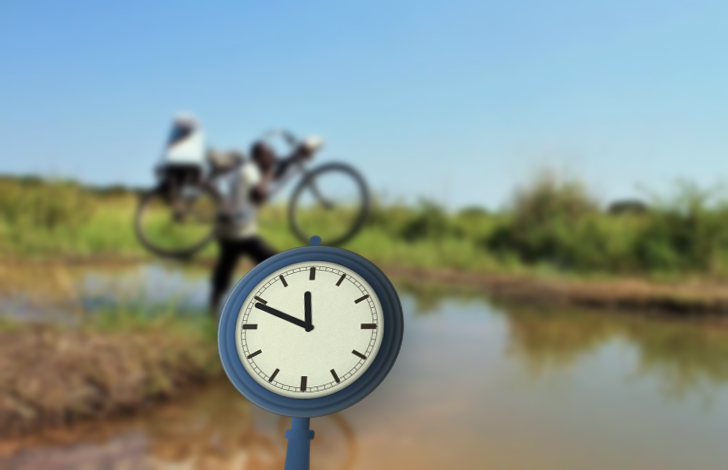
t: 11:49
